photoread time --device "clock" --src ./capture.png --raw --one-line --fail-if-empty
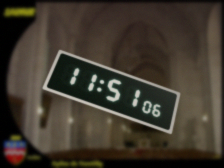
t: 11:51:06
